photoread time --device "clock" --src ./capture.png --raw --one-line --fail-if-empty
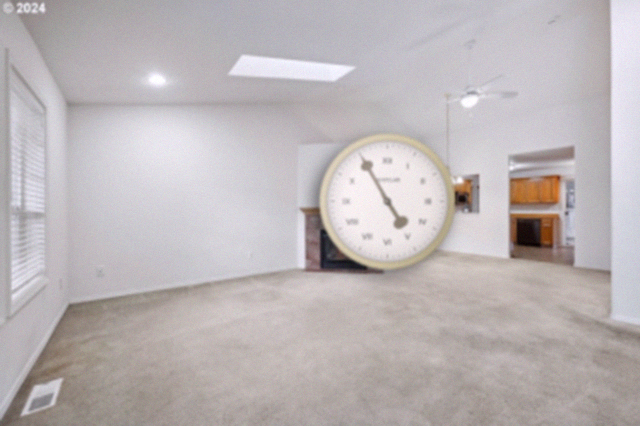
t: 4:55
